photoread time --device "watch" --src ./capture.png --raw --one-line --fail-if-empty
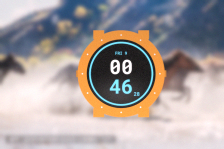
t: 0:46
